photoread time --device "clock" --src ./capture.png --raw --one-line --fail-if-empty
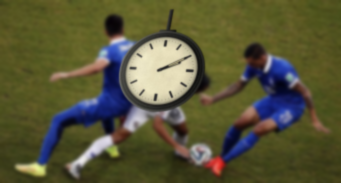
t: 2:10
